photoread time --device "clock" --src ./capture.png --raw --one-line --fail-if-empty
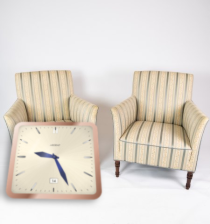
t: 9:26
